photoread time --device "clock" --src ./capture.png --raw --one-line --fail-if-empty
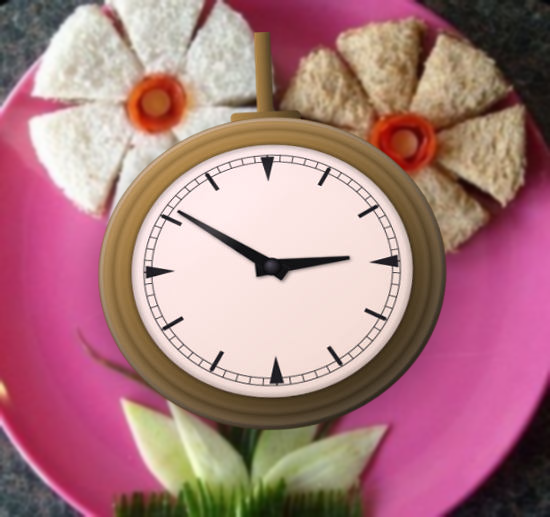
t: 2:51
